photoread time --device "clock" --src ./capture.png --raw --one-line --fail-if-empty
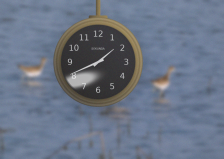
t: 1:41
